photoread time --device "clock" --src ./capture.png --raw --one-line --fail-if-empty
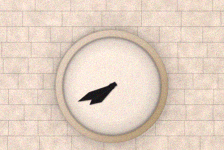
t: 7:41
